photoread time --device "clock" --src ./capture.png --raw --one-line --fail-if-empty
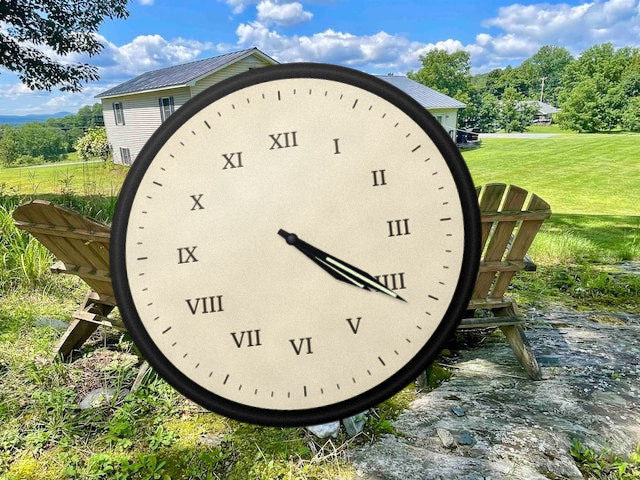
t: 4:21
